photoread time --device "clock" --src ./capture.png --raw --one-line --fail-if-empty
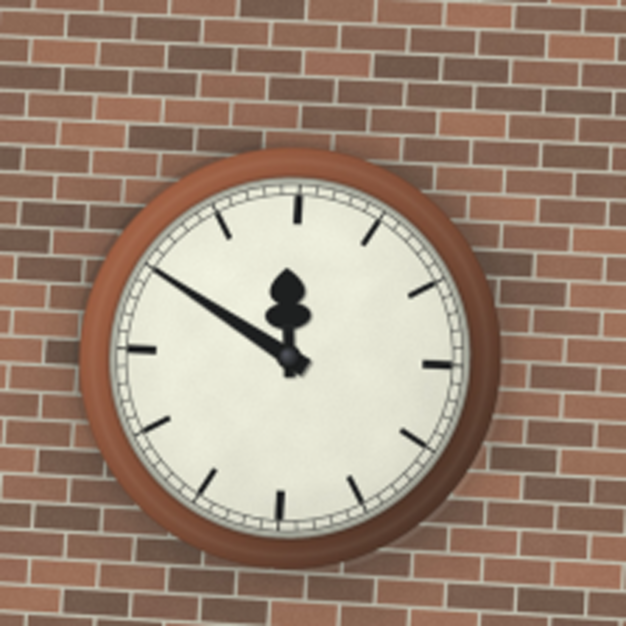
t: 11:50
